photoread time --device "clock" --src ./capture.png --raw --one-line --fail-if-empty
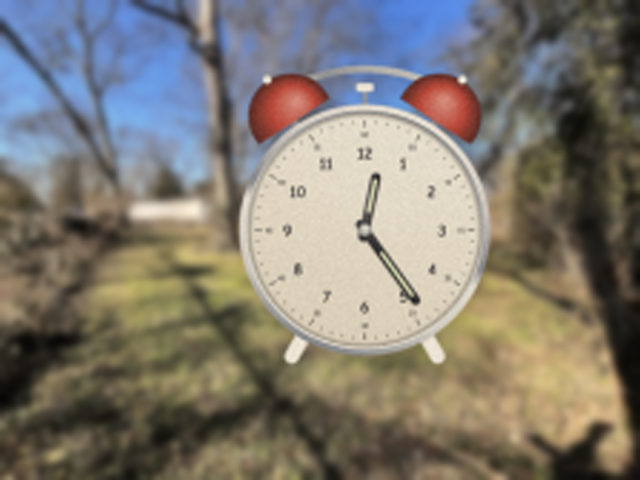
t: 12:24
